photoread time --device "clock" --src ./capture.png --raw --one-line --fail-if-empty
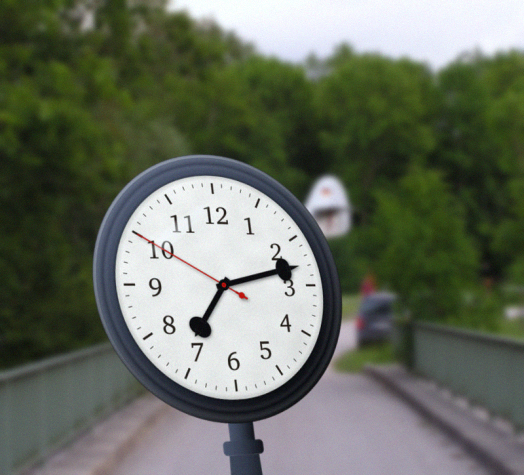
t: 7:12:50
